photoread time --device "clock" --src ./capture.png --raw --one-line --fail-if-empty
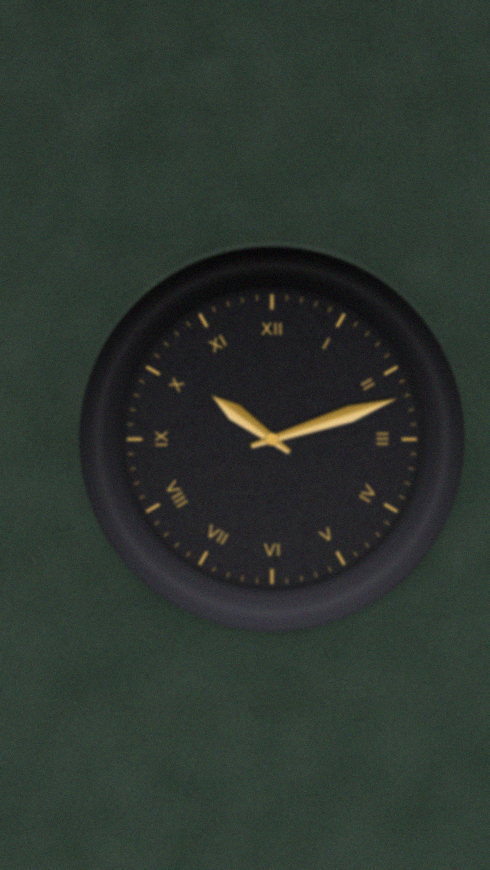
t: 10:12
